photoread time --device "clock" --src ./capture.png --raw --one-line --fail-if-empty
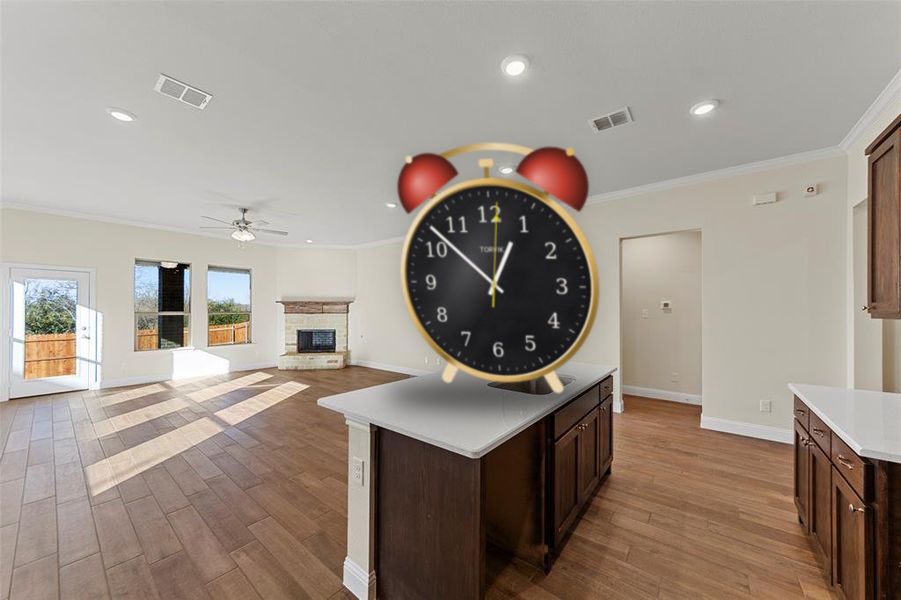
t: 12:52:01
